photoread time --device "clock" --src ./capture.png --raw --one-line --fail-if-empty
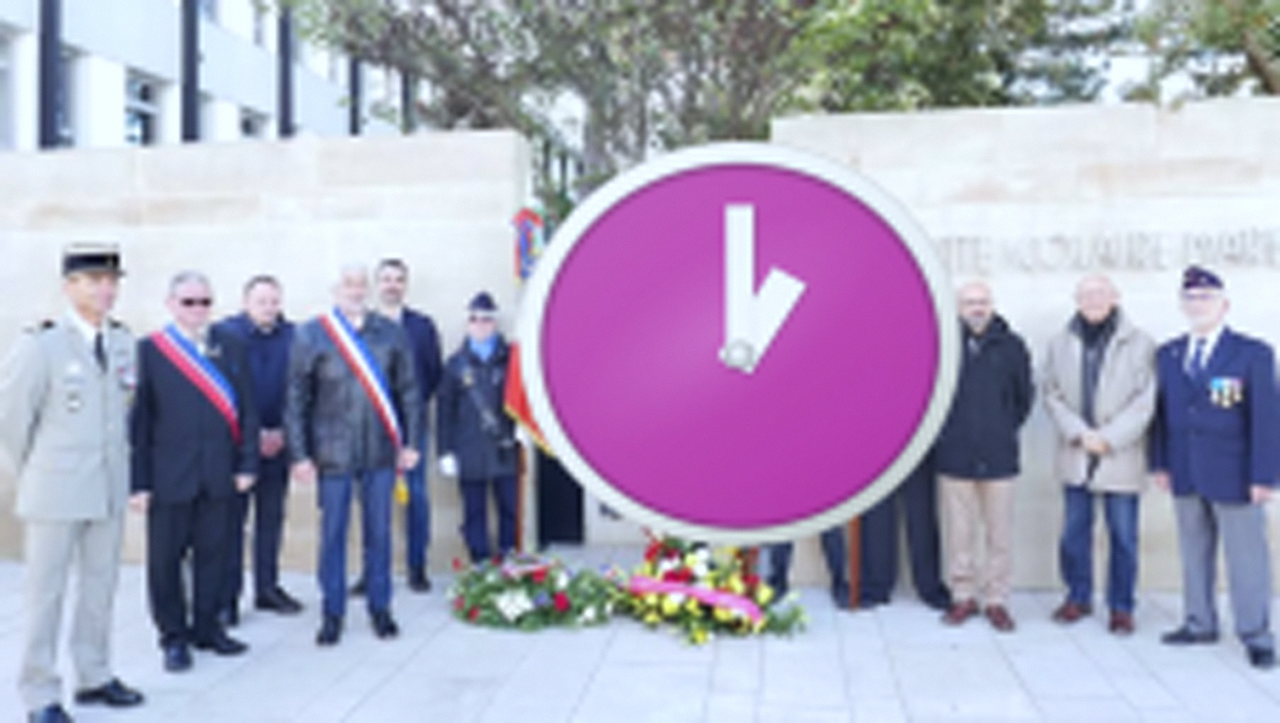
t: 1:00
